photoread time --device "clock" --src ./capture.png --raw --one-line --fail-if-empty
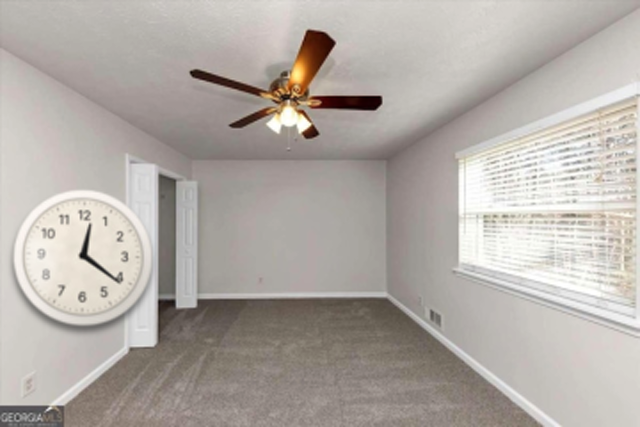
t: 12:21
